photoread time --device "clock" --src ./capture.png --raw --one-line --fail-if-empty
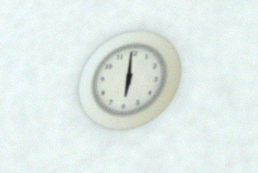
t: 5:59
